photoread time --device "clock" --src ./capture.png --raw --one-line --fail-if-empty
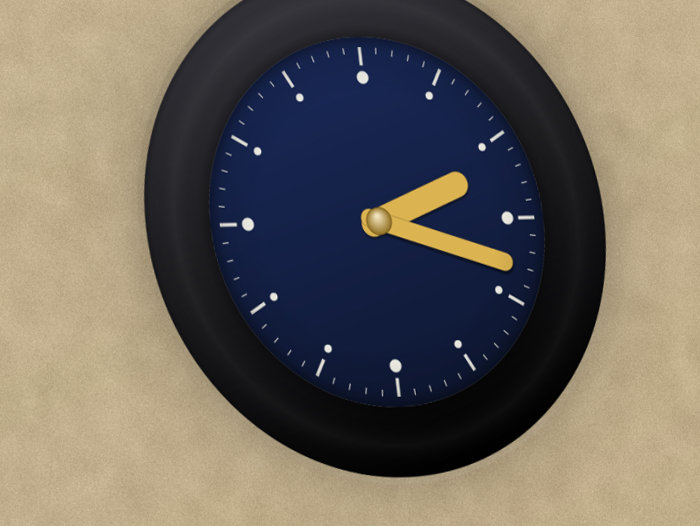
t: 2:18
